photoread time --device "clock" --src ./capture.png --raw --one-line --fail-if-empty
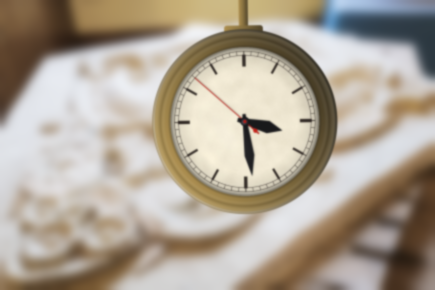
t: 3:28:52
